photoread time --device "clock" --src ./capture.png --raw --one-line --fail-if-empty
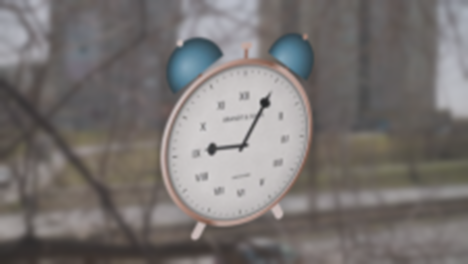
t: 9:05
